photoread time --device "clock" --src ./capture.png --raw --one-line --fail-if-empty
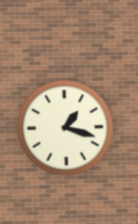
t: 1:18
